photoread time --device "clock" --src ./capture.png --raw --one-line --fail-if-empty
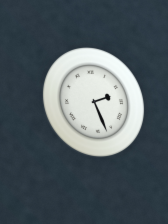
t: 2:27
